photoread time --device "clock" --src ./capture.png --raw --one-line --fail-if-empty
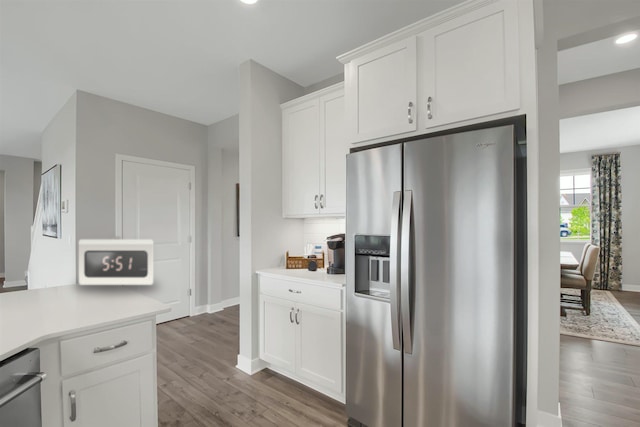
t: 5:51
